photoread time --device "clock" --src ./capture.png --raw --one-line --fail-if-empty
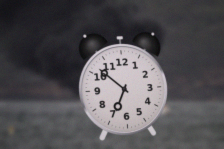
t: 6:52
